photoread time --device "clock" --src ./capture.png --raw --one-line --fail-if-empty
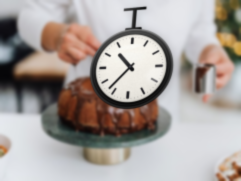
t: 10:37
